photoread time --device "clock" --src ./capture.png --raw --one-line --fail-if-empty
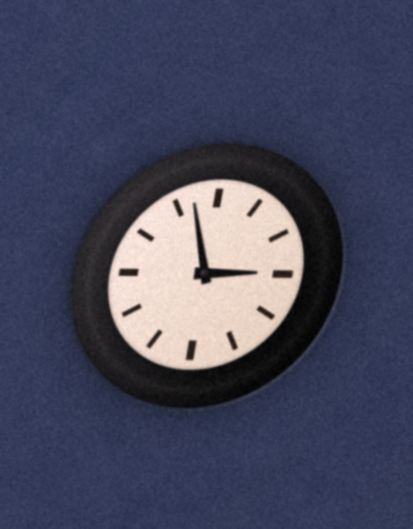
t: 2:57
